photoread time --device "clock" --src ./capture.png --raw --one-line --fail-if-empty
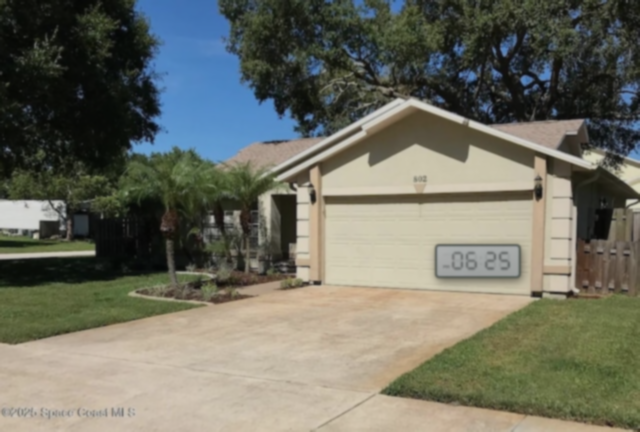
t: 6:25
